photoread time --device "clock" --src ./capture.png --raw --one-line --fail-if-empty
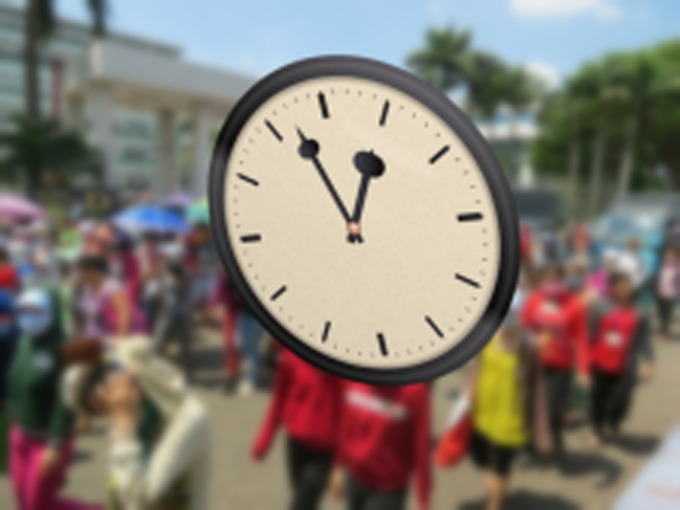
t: 12:57
